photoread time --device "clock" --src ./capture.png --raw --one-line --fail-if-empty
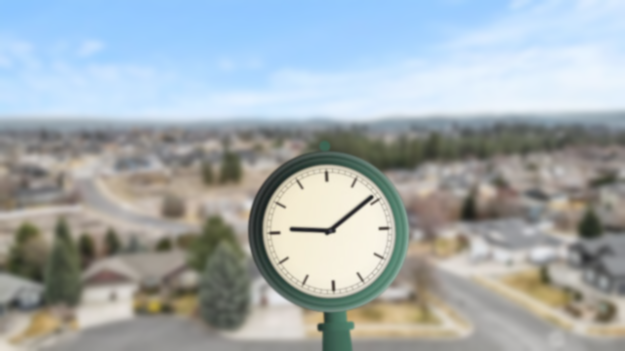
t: 9:09
